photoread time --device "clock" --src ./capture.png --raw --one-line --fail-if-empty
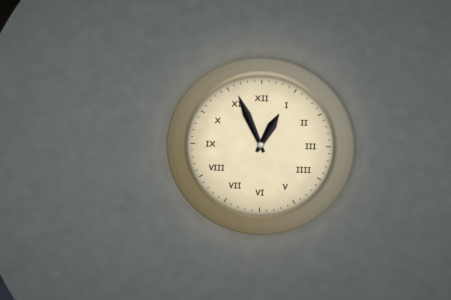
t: 12:56
